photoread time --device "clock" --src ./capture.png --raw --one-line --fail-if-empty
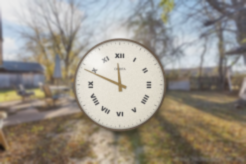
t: 11:49
